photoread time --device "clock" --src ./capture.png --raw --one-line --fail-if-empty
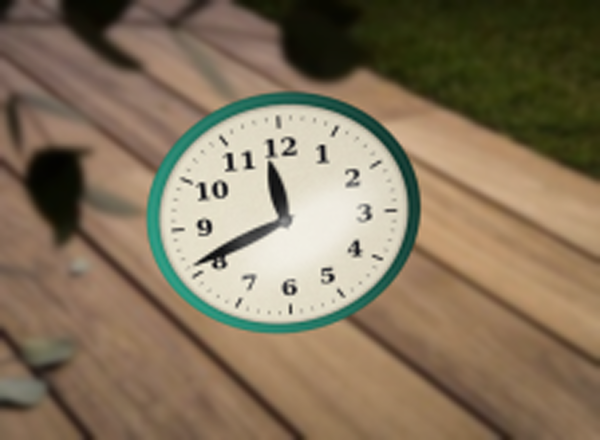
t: 11:41
